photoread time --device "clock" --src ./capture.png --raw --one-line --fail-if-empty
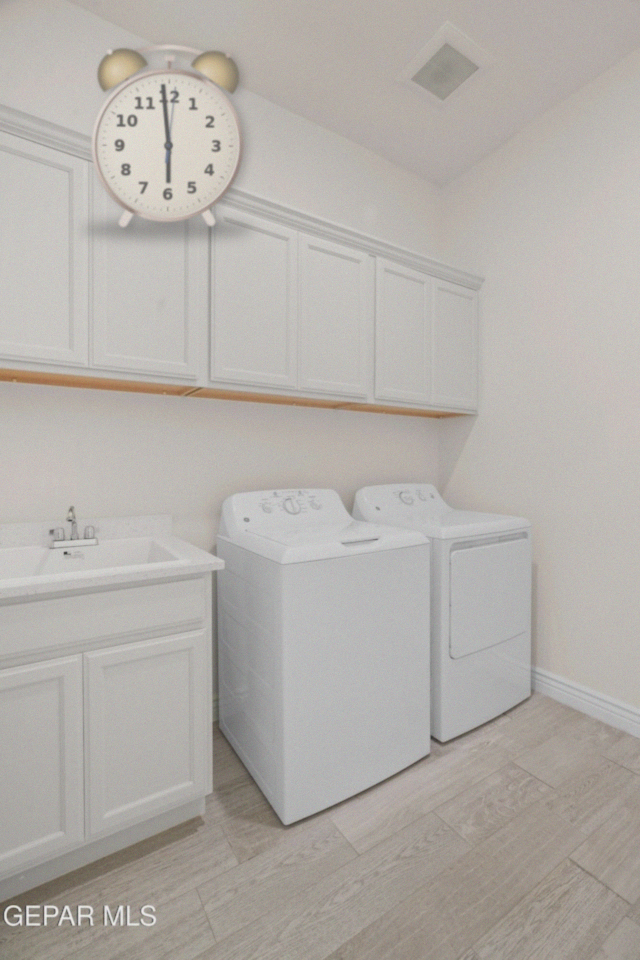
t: 5:59:01
